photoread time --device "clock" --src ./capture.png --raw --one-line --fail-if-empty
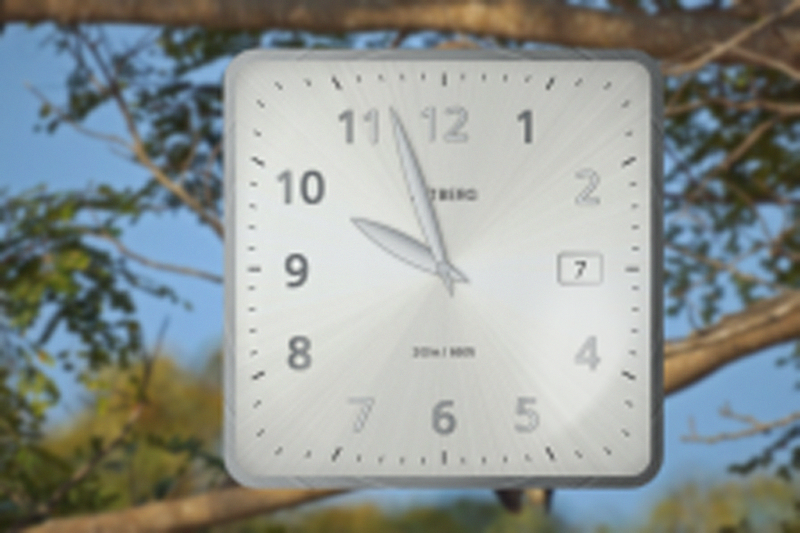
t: 9:57
